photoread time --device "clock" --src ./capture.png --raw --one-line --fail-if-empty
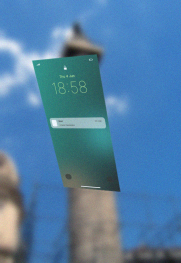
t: 18:58
